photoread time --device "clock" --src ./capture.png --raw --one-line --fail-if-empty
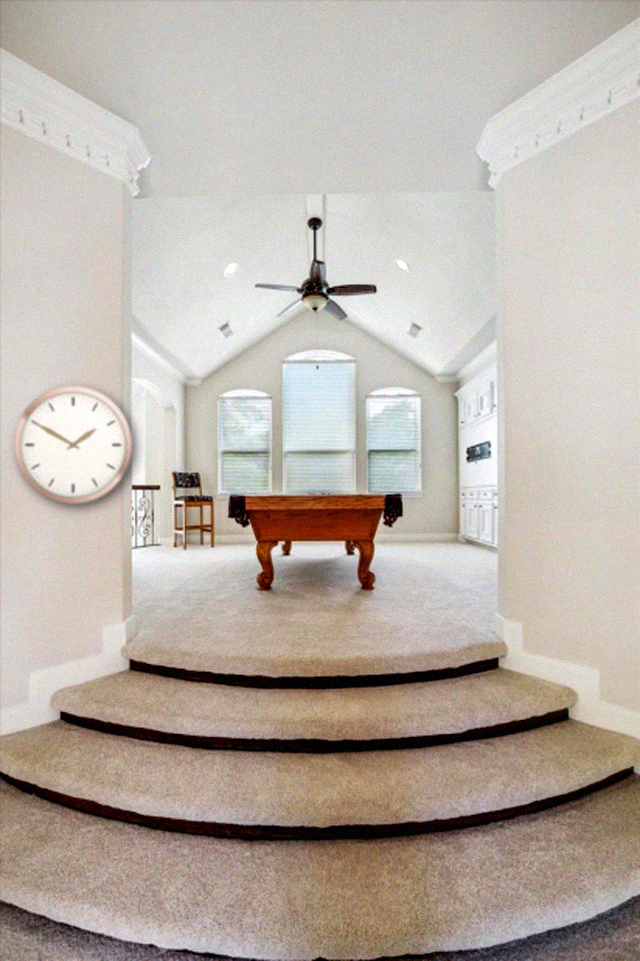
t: 1:50
